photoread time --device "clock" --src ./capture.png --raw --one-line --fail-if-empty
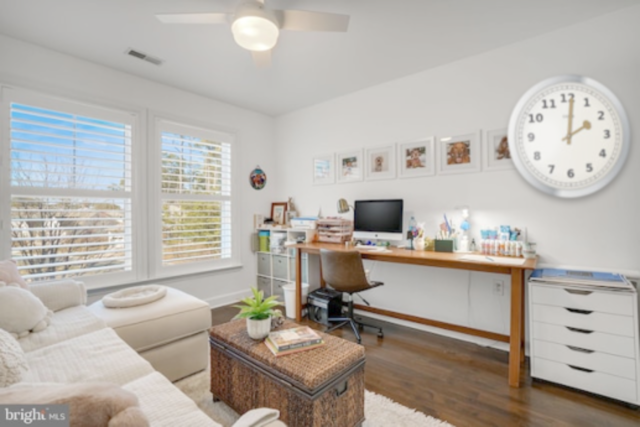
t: 2:01
